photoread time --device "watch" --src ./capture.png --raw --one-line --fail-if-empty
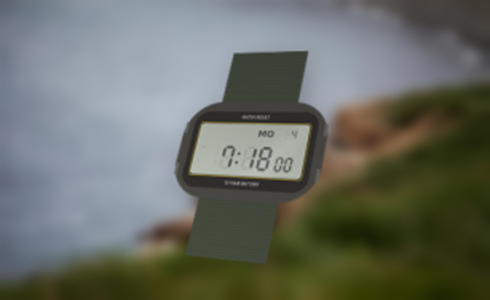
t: 7:18:00
